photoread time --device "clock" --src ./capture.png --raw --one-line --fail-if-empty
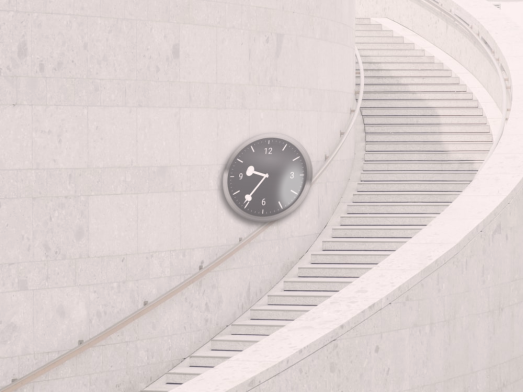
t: 9:36
